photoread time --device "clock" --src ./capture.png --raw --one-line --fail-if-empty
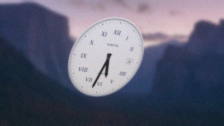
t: 5:32
